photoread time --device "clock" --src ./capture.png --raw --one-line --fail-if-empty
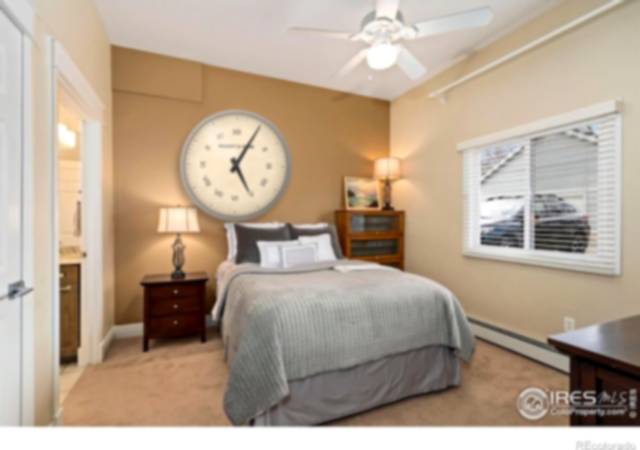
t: 5:05
